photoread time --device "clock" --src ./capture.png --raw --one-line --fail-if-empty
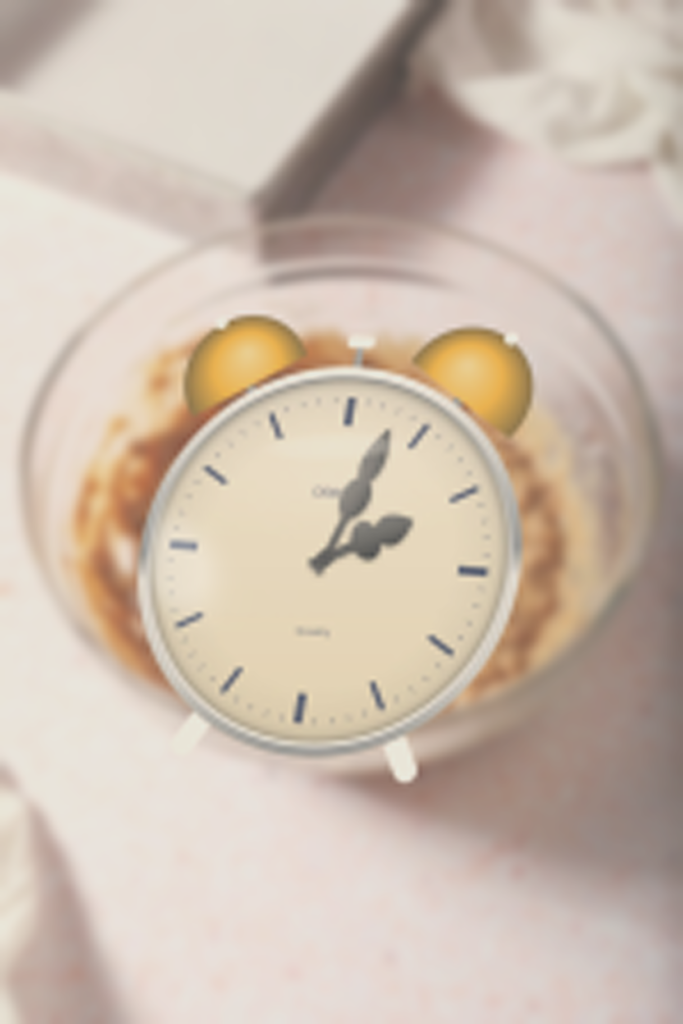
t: 2:03
